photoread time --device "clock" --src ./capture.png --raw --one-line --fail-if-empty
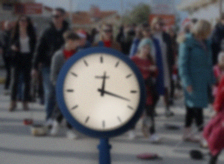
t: 12:18
